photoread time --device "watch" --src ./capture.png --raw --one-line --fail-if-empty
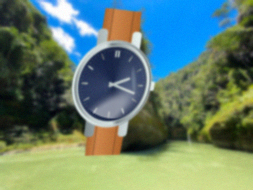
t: 2:18
